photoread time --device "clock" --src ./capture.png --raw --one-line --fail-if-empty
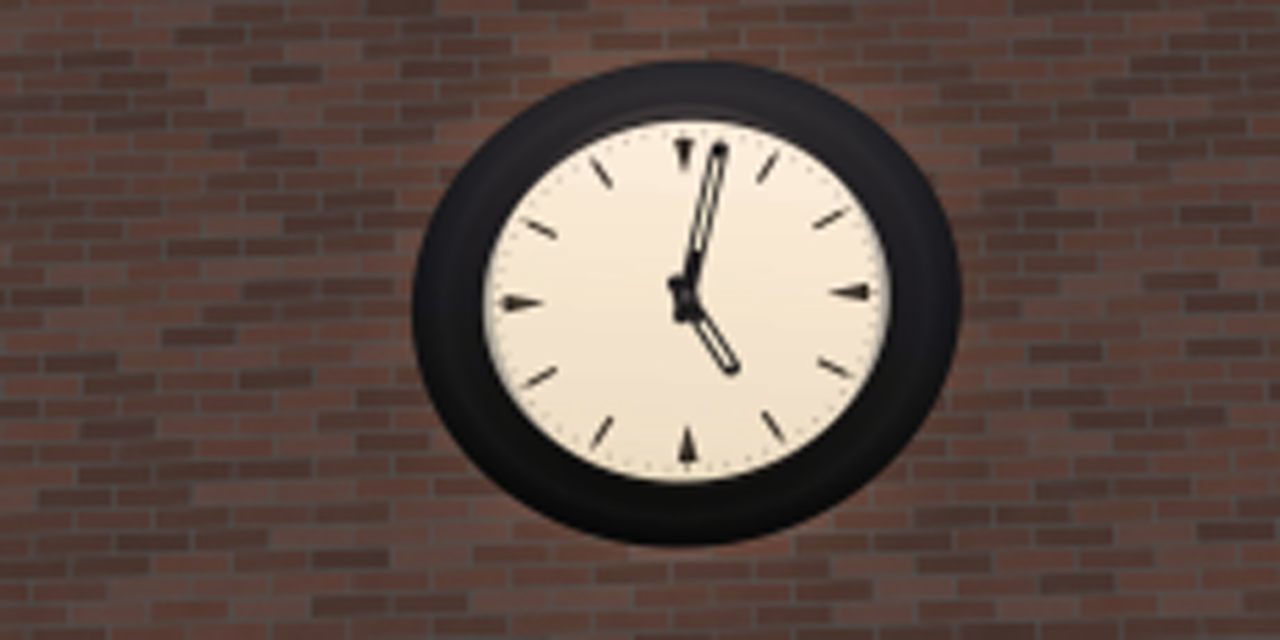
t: 5:02
